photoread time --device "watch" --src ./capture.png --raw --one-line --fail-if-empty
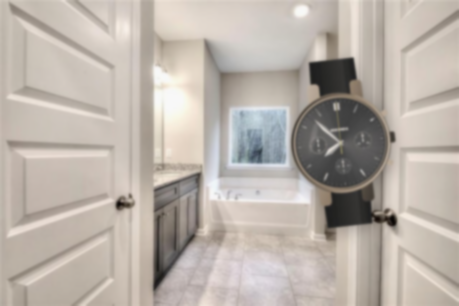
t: 7:53
